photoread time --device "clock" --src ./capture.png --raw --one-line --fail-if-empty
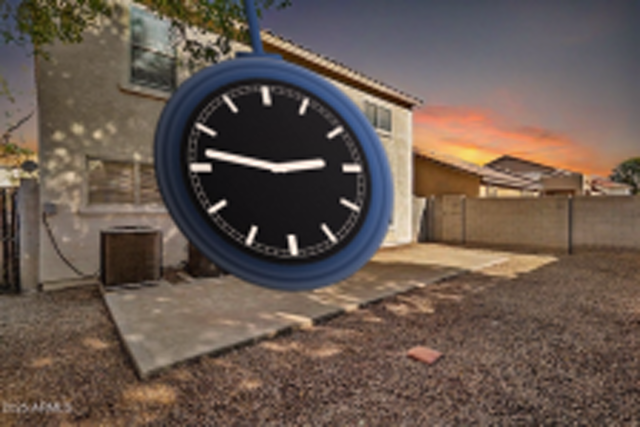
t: 2:47
